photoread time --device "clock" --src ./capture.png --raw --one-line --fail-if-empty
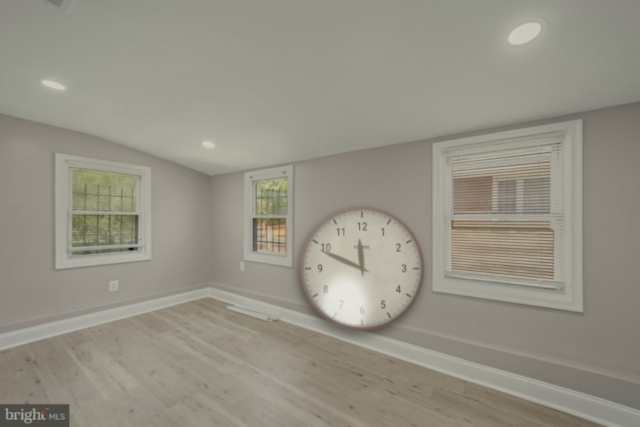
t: 11:49
